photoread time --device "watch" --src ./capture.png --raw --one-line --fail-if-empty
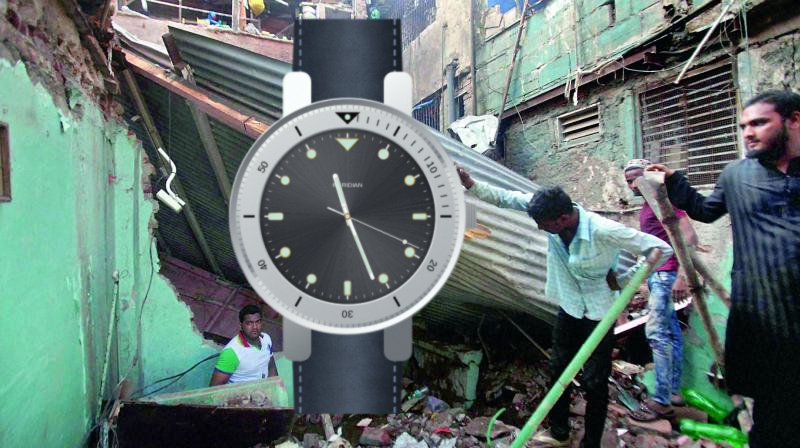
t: 11:26:19
